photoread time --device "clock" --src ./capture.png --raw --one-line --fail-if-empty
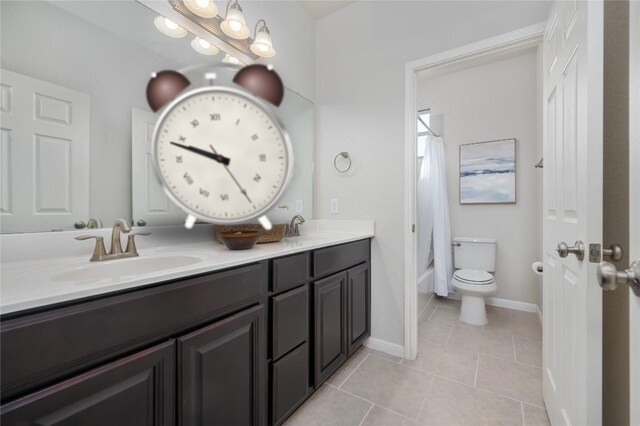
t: 9:48:25
